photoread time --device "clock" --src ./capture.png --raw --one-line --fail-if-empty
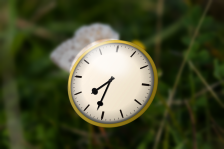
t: 7:32
